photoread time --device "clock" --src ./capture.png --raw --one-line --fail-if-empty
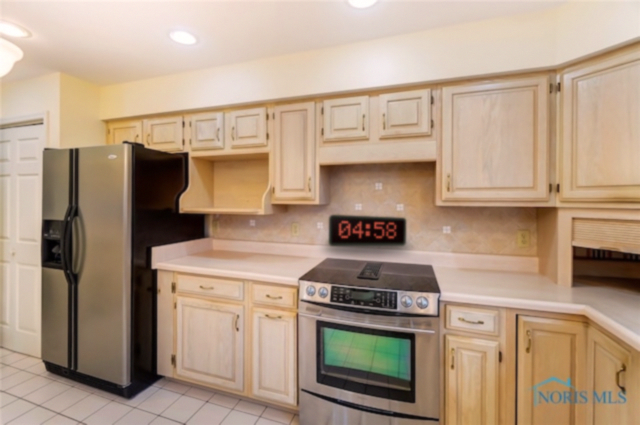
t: 4:58
